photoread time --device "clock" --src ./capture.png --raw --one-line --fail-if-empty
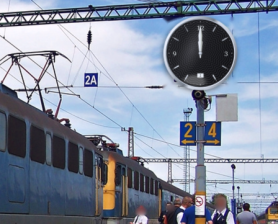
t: 12:00
